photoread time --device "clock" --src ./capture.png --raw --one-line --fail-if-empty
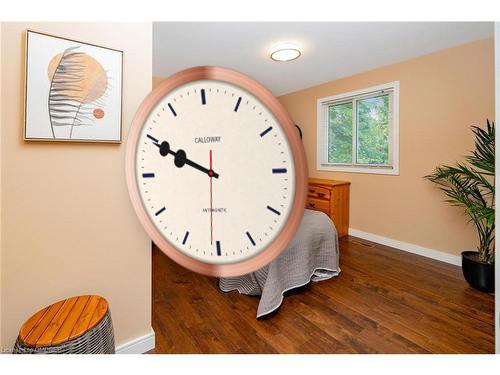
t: 9:49:31
